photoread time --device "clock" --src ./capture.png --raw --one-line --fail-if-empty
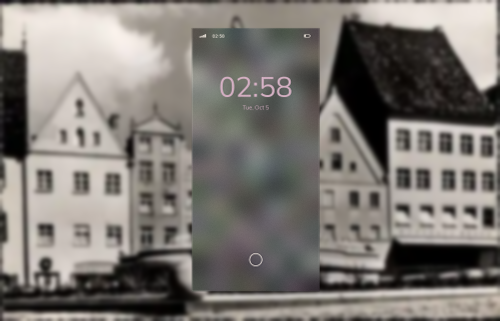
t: 2:58
